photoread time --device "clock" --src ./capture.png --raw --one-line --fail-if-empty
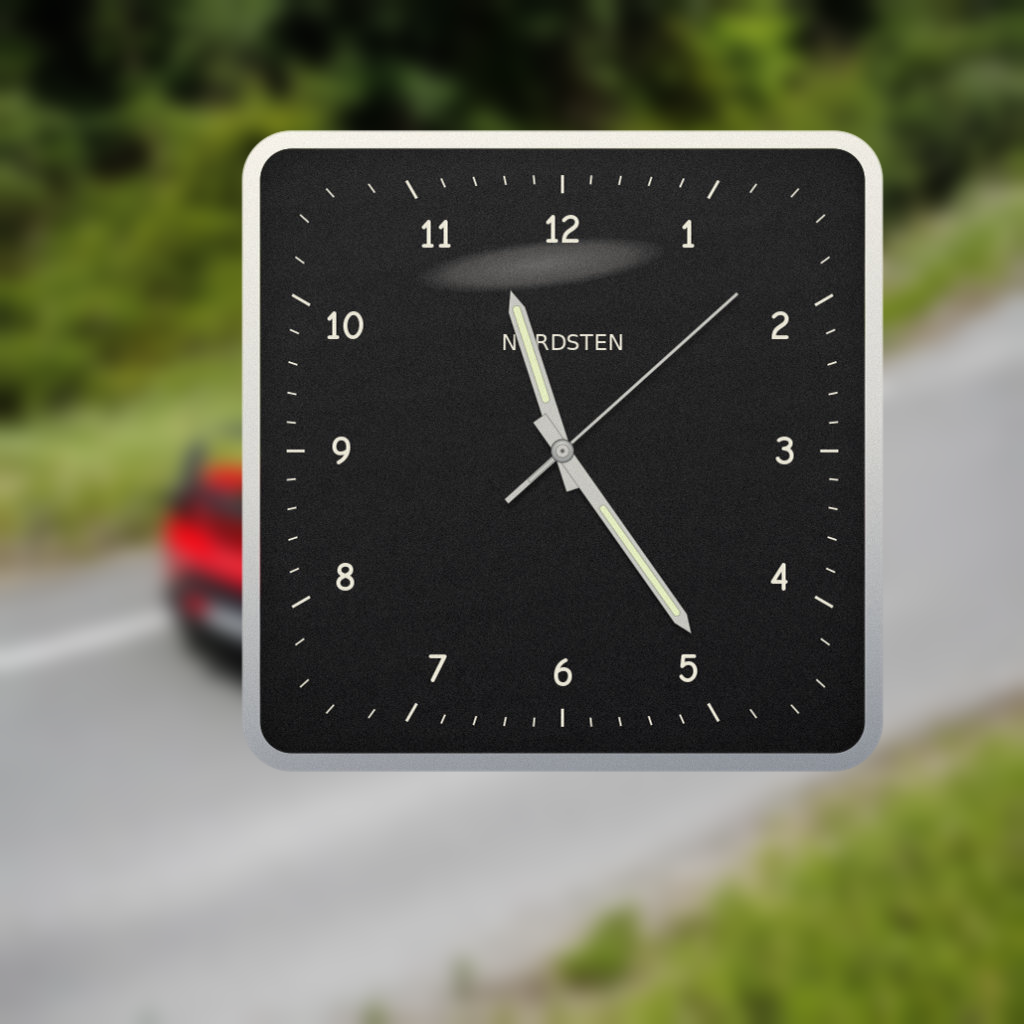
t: 11:24:08
